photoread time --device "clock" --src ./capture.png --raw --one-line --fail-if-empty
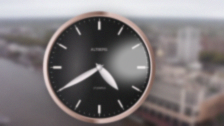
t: 4:40
